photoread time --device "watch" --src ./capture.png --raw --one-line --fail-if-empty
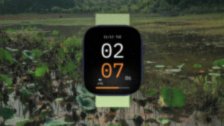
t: 2:07
